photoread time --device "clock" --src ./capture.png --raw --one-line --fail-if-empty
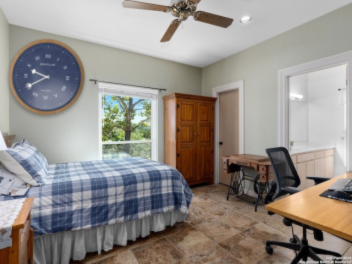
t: 9:40
